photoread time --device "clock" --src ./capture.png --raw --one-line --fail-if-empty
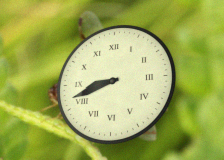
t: 8:42
